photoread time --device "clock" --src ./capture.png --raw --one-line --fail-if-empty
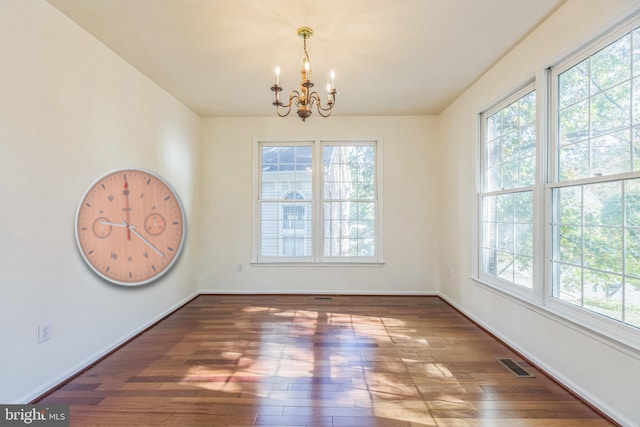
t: 9:22
